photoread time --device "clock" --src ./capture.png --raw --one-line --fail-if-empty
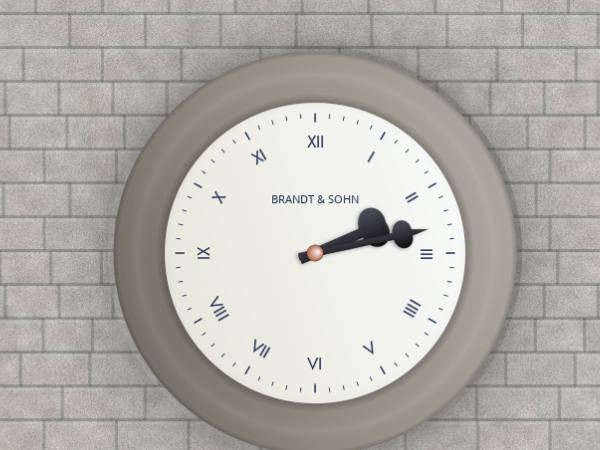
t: 2:13
